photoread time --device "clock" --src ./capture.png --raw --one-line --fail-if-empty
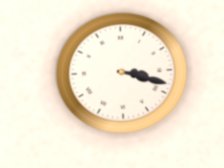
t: 3:18
